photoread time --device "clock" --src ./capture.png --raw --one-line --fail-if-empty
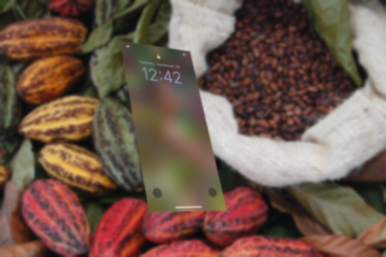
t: 12:42
